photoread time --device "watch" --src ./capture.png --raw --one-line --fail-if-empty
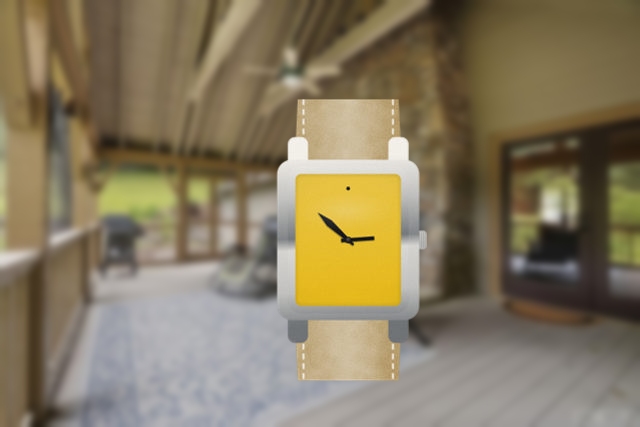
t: 2:52
